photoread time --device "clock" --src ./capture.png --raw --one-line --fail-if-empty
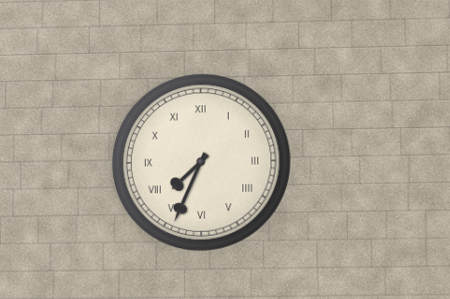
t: 7:34
